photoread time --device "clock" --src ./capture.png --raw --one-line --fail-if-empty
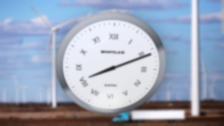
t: 8:11
